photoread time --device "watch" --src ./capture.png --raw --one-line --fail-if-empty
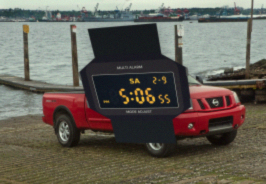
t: 5:06:55
